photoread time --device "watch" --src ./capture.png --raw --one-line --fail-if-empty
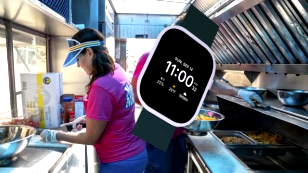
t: 11:00
